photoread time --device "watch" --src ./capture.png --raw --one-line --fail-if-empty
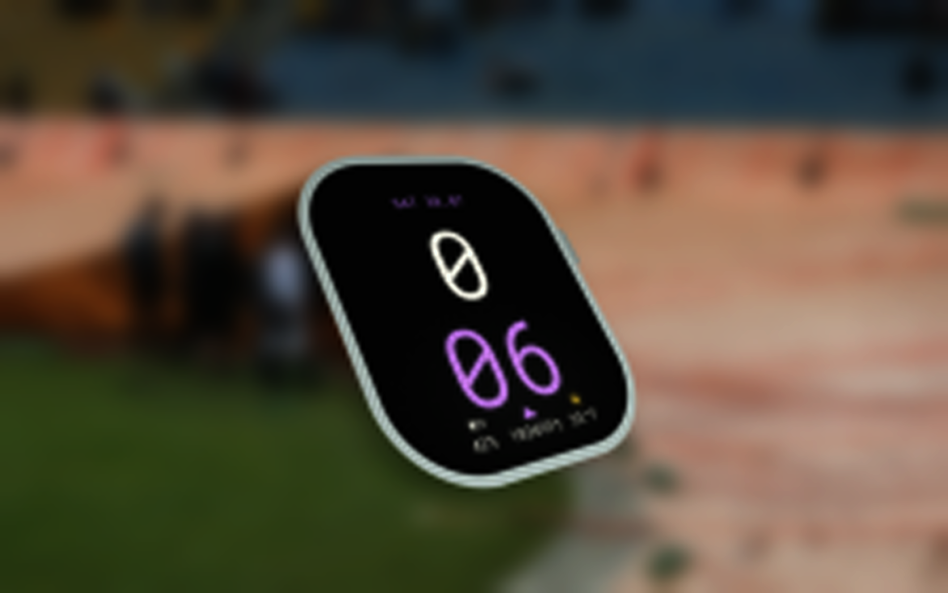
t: 0:06
